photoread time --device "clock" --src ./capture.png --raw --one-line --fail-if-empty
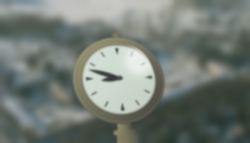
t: 8:48
